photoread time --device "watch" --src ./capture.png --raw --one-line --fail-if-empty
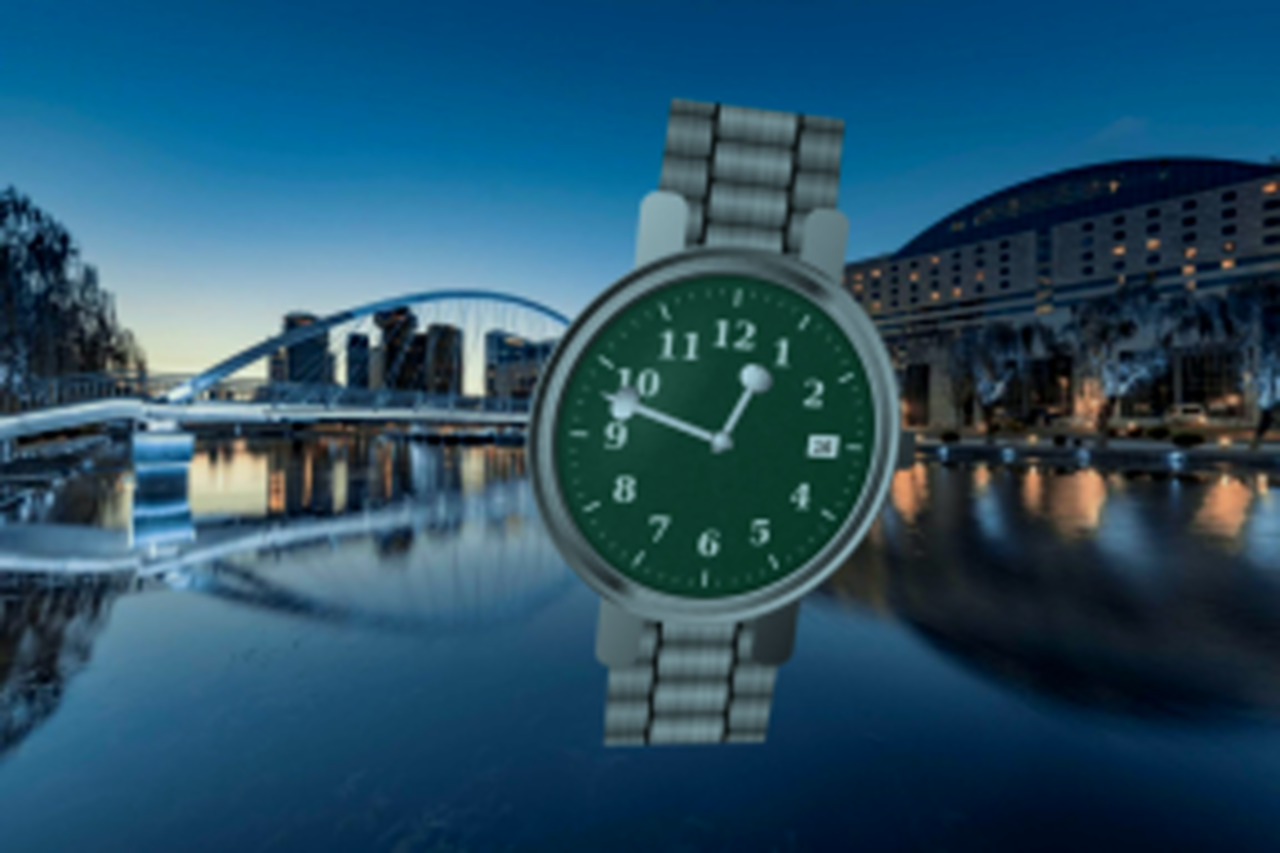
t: 12:48
